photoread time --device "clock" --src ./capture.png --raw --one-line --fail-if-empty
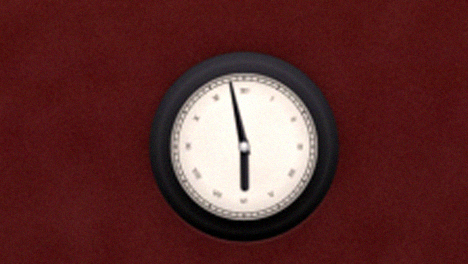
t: 5:58
